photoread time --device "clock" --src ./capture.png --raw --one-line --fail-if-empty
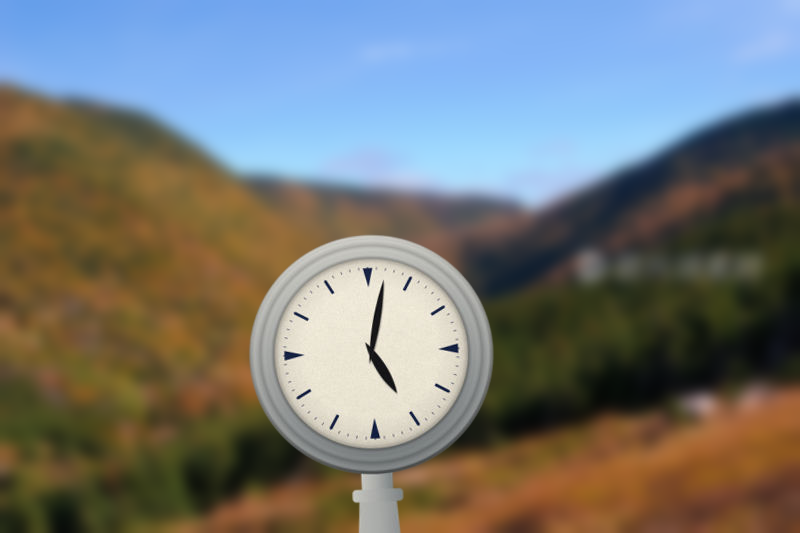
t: 5:02
